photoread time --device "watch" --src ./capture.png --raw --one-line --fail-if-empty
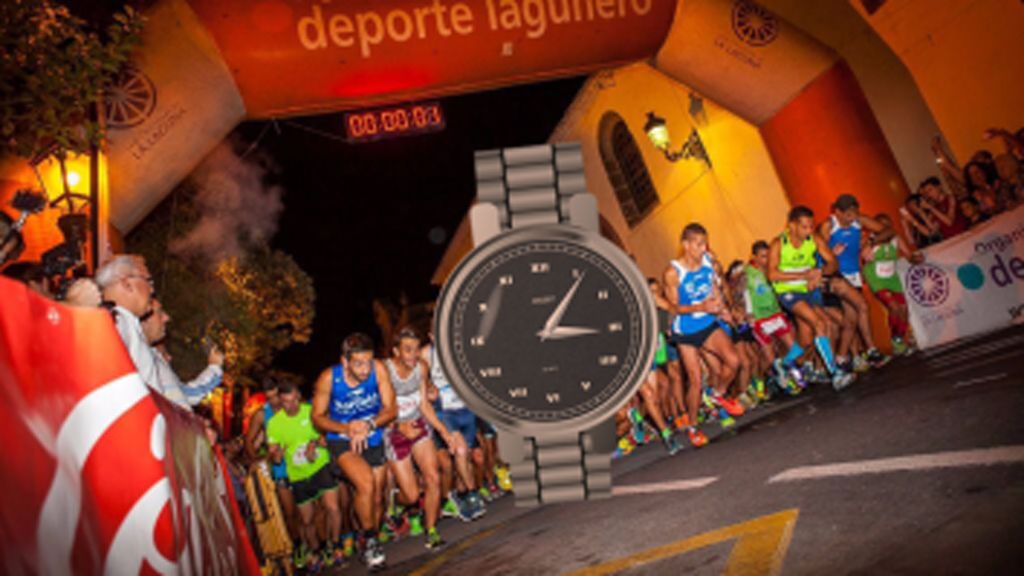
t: 3:06
